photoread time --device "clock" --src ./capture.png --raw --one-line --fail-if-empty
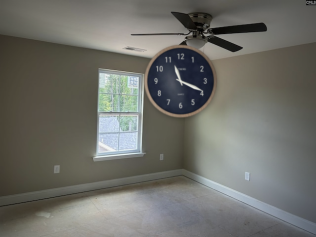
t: 11:19
